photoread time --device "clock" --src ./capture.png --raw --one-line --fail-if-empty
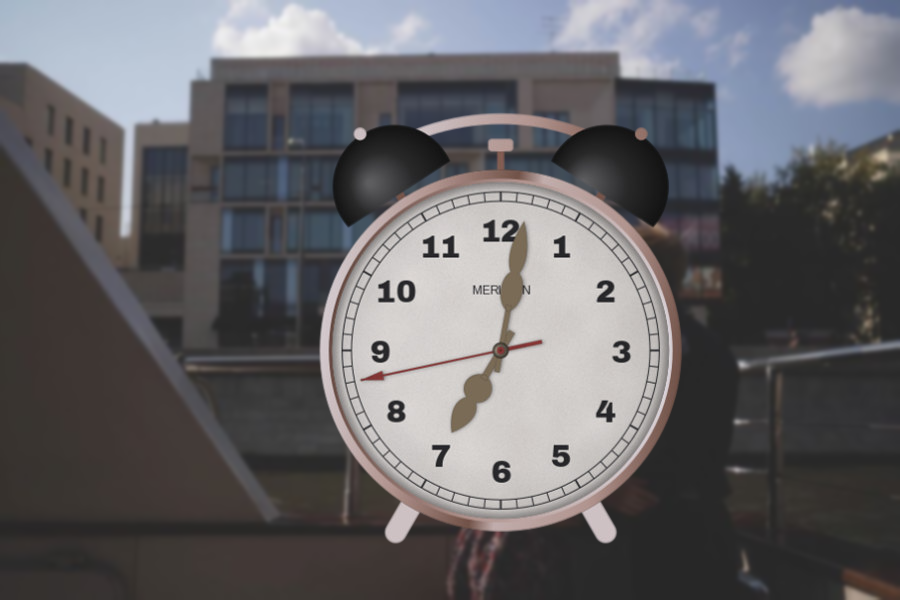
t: 7:01:43
